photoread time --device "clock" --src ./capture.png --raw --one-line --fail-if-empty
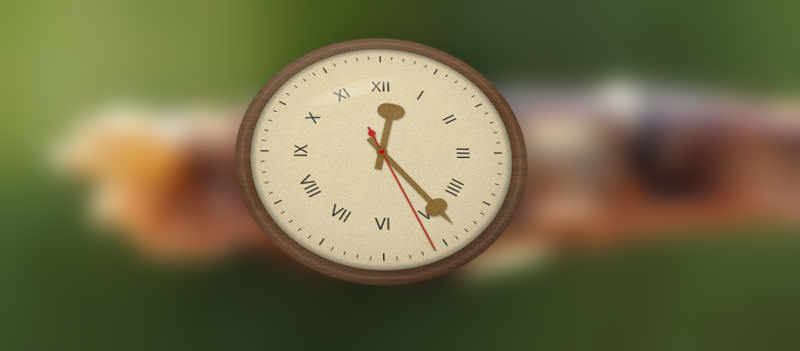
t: 12:23:26
